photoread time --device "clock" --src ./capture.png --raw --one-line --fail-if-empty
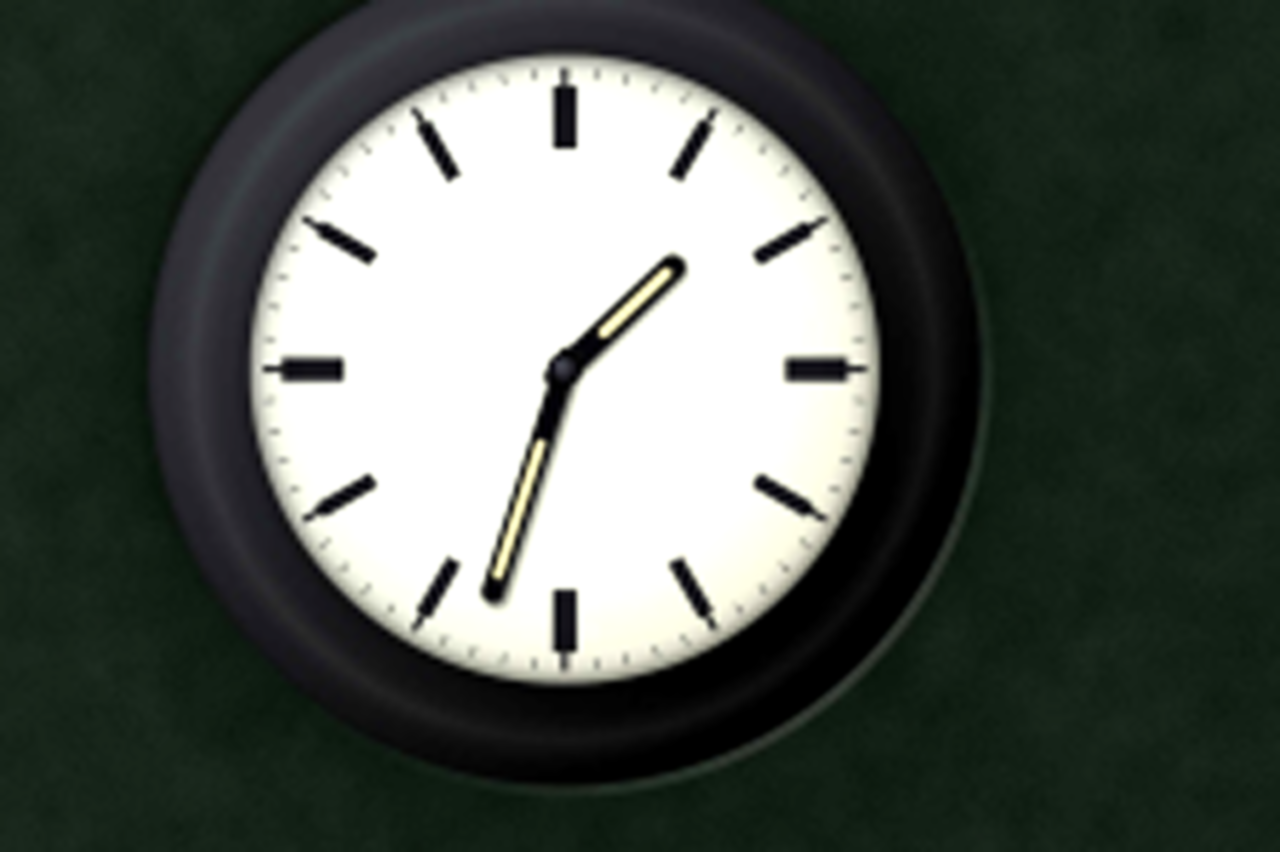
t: 1:33
